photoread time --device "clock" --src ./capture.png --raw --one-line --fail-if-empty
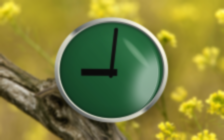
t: 9:01
